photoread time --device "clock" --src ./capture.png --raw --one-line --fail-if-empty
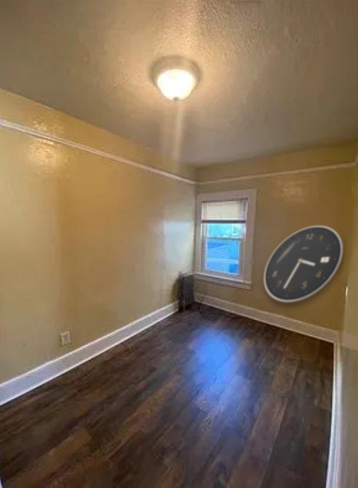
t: 3:32
